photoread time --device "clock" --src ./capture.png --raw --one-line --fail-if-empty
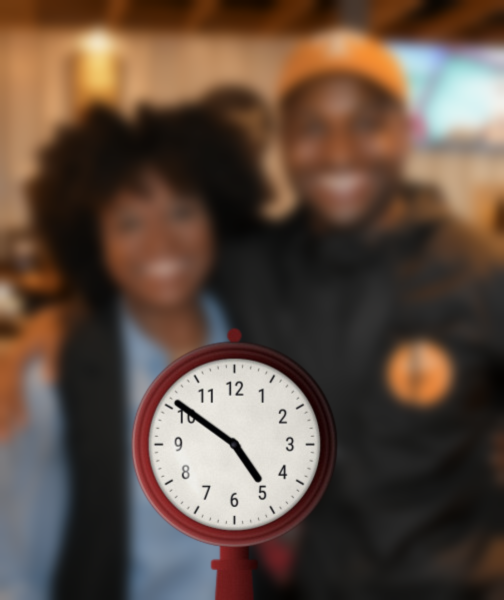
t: 4:51
